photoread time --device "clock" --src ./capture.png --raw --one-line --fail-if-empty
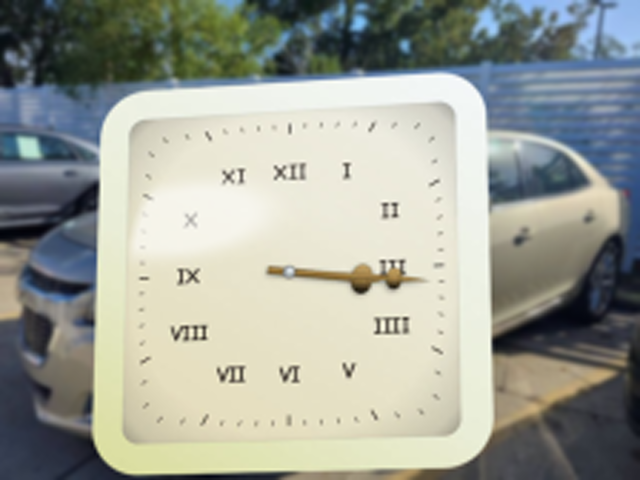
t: 3:16
